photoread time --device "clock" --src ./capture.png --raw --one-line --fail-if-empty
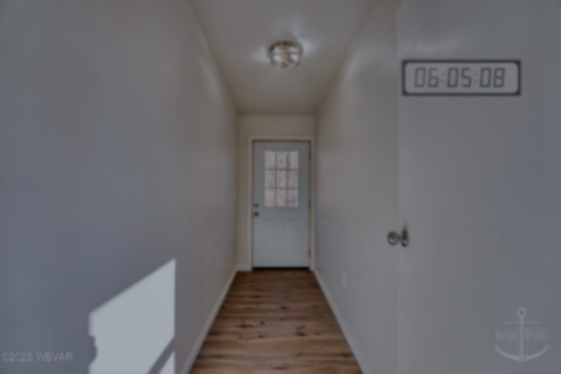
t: 6:05:08
